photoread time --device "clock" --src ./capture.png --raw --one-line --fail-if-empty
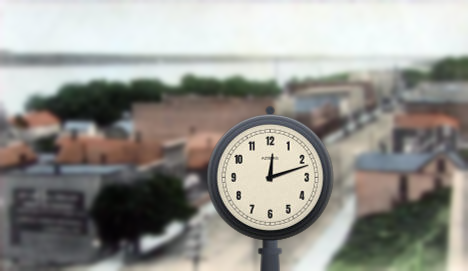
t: 12:12
